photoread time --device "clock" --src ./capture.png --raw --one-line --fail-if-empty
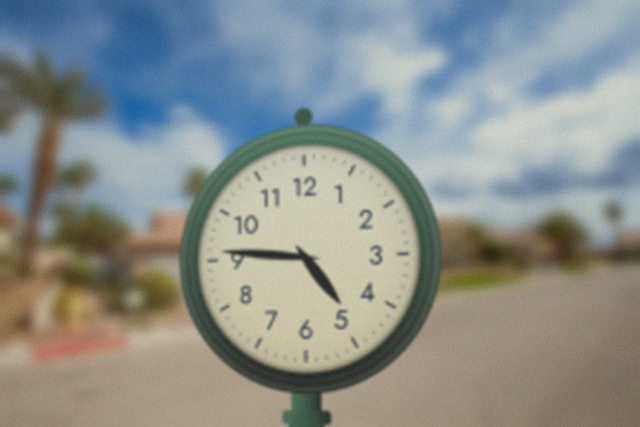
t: 4:46
